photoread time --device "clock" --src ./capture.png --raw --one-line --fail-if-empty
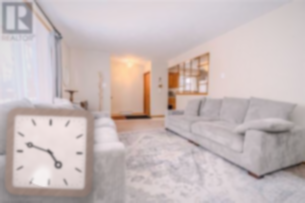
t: 4:48
